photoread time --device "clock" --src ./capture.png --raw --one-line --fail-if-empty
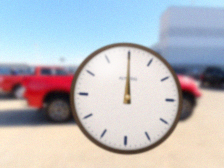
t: 12:00
